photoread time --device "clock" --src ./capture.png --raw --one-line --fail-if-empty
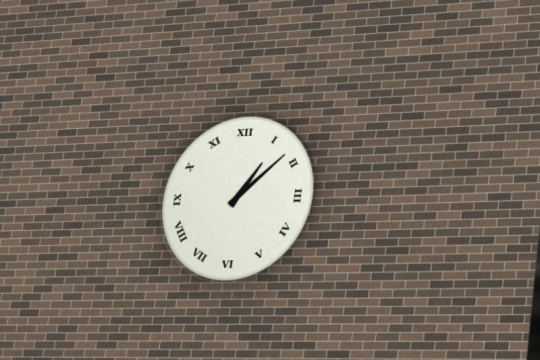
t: 1:08
